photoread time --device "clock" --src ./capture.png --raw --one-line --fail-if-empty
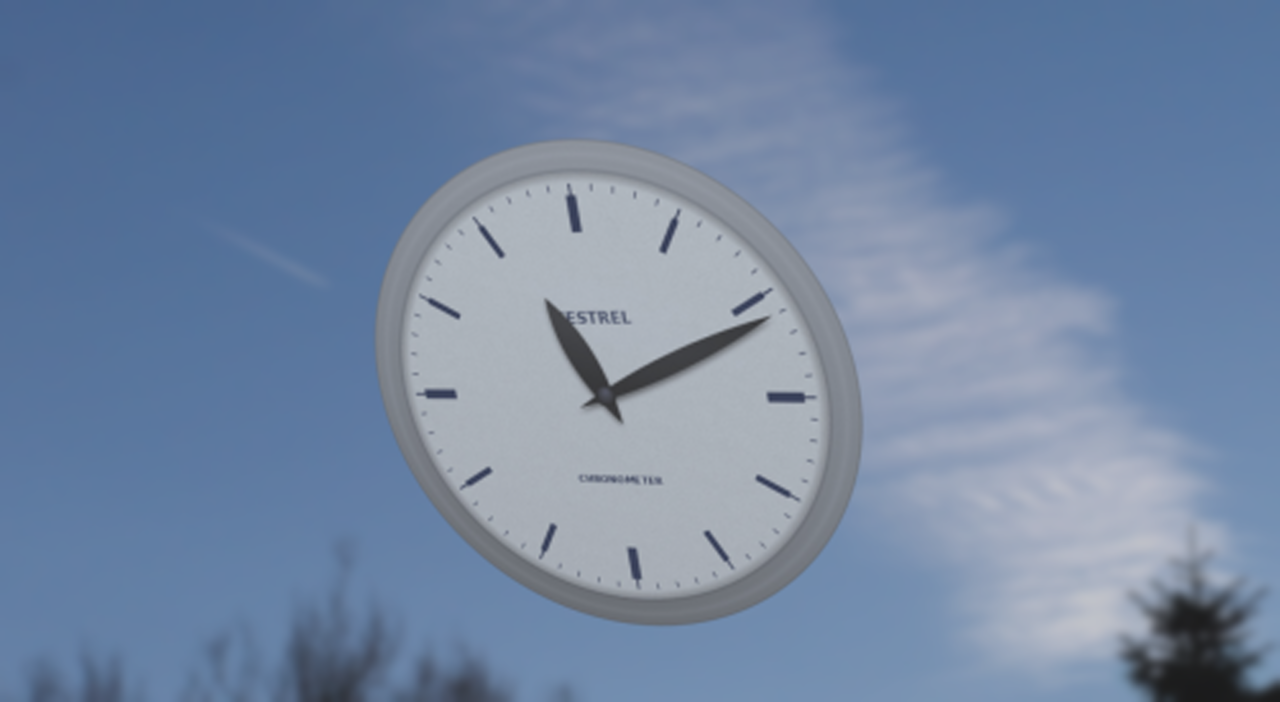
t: 11:11
